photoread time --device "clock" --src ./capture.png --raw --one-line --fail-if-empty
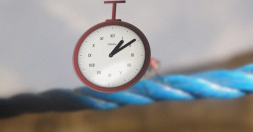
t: 1:09
